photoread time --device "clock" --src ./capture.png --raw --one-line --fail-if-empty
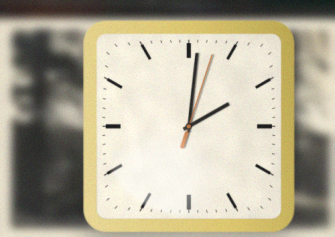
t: 2:01:03
